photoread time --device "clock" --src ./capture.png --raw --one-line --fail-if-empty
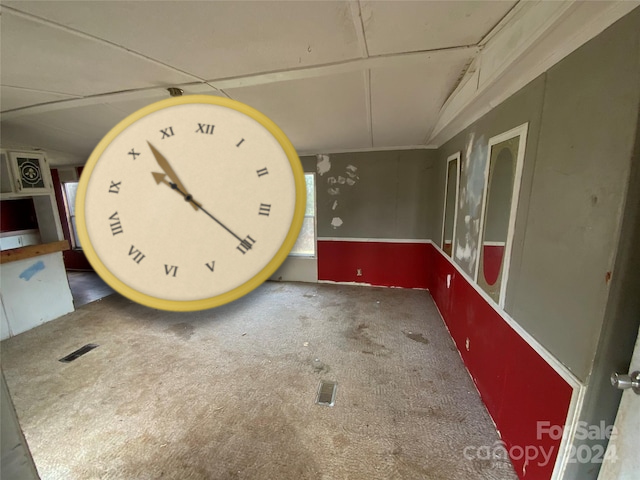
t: 9:52:20
